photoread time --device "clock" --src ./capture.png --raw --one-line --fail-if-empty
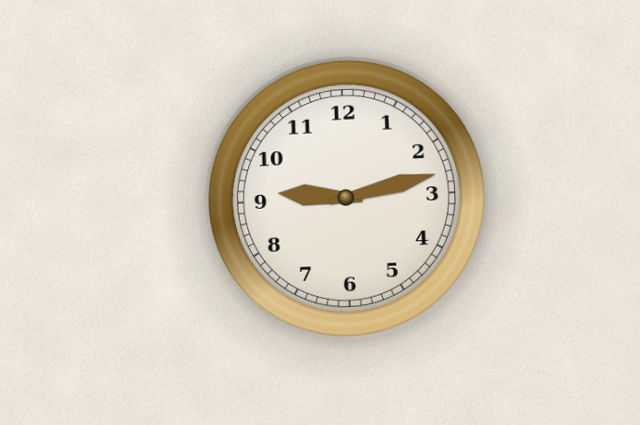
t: 9:13
